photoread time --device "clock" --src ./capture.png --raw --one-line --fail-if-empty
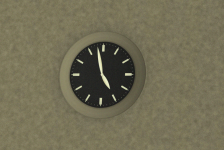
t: 4:58
